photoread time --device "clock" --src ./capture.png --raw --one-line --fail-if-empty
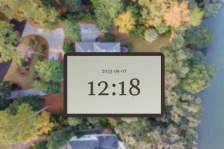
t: 12:18
